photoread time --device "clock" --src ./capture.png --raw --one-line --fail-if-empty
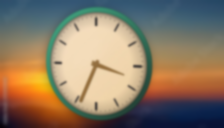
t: 3:34
